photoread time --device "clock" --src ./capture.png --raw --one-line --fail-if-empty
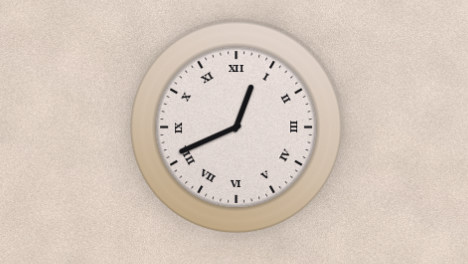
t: 12:41
